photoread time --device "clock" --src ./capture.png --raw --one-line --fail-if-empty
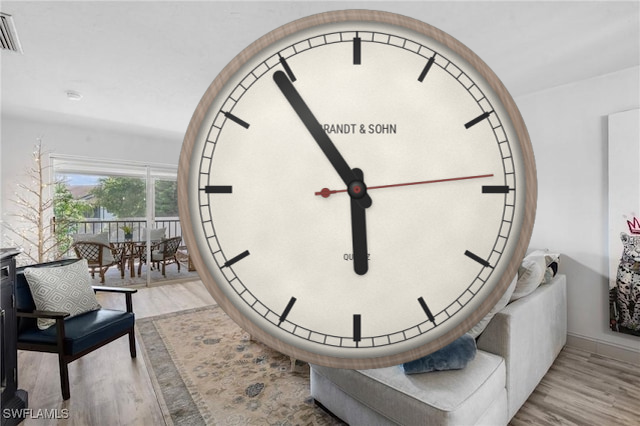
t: 5:54:14
